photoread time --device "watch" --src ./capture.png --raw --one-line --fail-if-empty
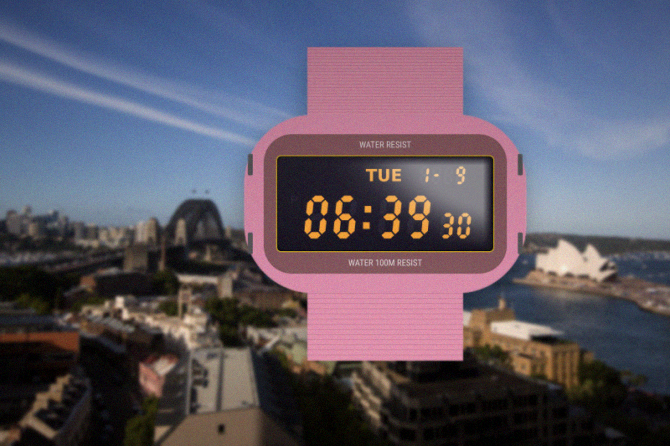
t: 6:39:30
